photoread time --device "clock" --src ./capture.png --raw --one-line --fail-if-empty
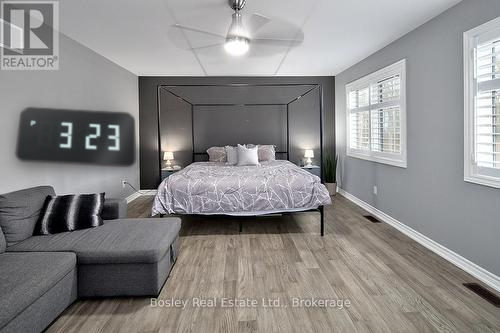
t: 3:23
